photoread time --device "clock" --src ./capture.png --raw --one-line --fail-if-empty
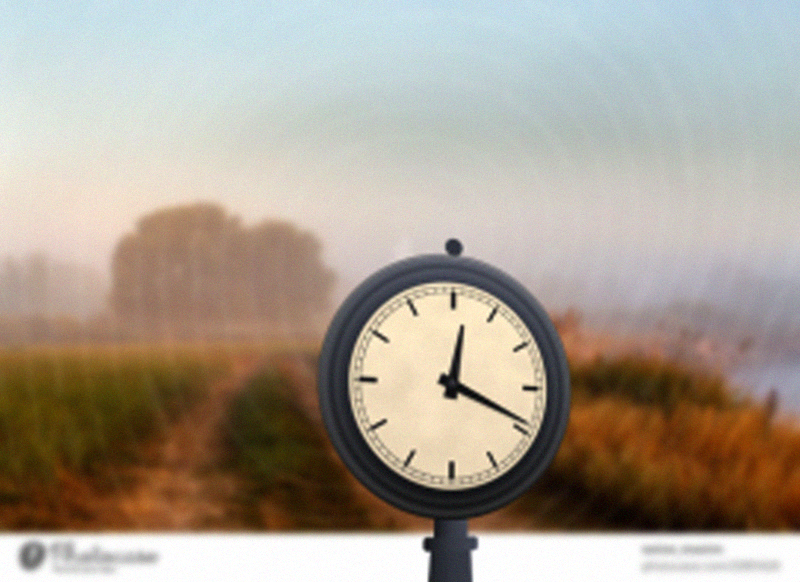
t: 12:19
